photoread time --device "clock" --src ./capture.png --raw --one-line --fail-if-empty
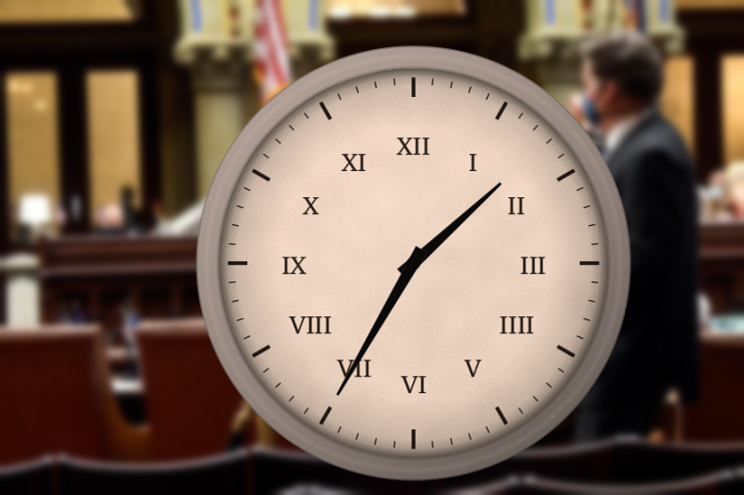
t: 1:35
